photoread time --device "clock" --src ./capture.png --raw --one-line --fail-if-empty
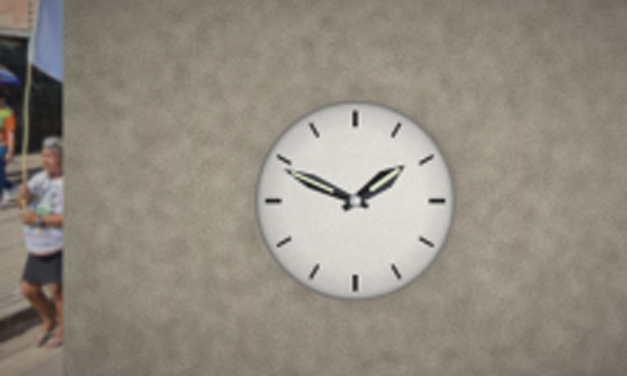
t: 1:49
